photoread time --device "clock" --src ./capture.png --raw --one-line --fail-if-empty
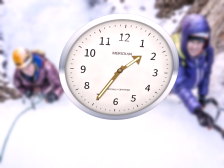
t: 1:35
